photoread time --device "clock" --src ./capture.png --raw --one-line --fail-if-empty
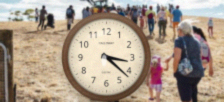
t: 3:22
